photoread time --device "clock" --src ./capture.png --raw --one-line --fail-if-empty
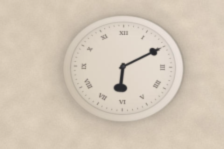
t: 6:10
